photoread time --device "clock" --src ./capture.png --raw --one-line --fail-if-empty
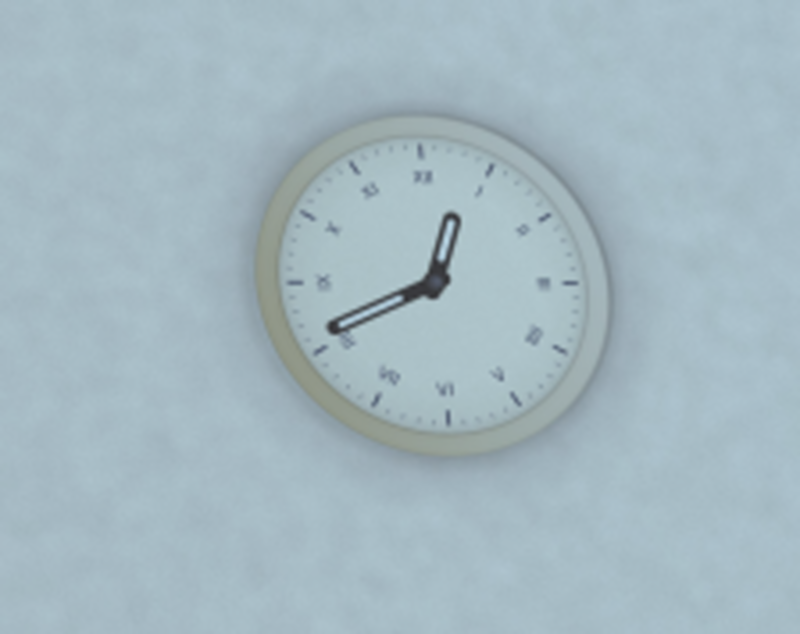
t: 12:41
